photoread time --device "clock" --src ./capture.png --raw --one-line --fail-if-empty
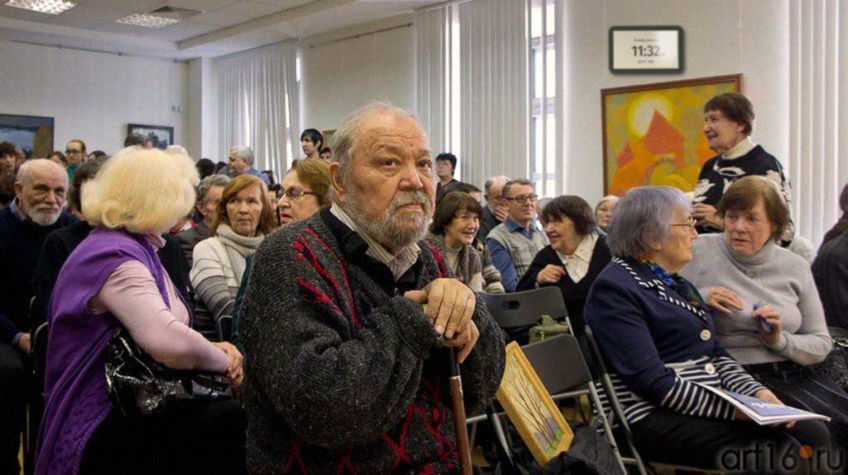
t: 11:32
